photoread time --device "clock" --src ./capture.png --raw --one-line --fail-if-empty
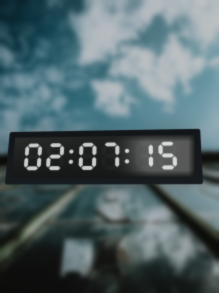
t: 2:07:15
